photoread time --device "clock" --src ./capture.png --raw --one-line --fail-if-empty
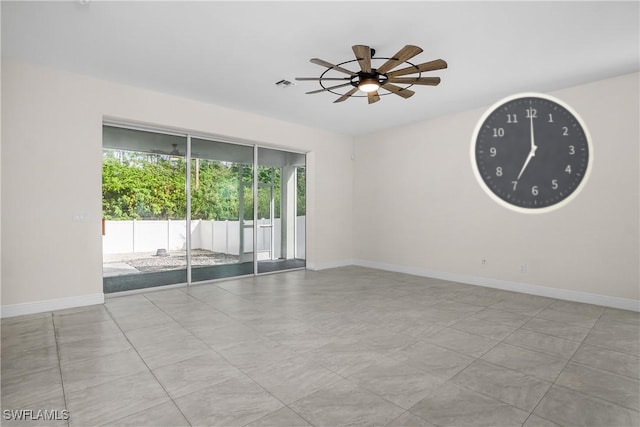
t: 7:00
